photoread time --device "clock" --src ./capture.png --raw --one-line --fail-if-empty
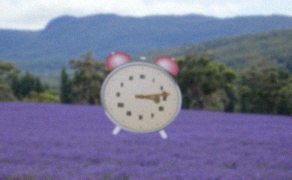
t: 3:13
